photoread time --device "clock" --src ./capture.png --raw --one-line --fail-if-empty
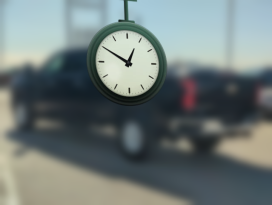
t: 12:50
